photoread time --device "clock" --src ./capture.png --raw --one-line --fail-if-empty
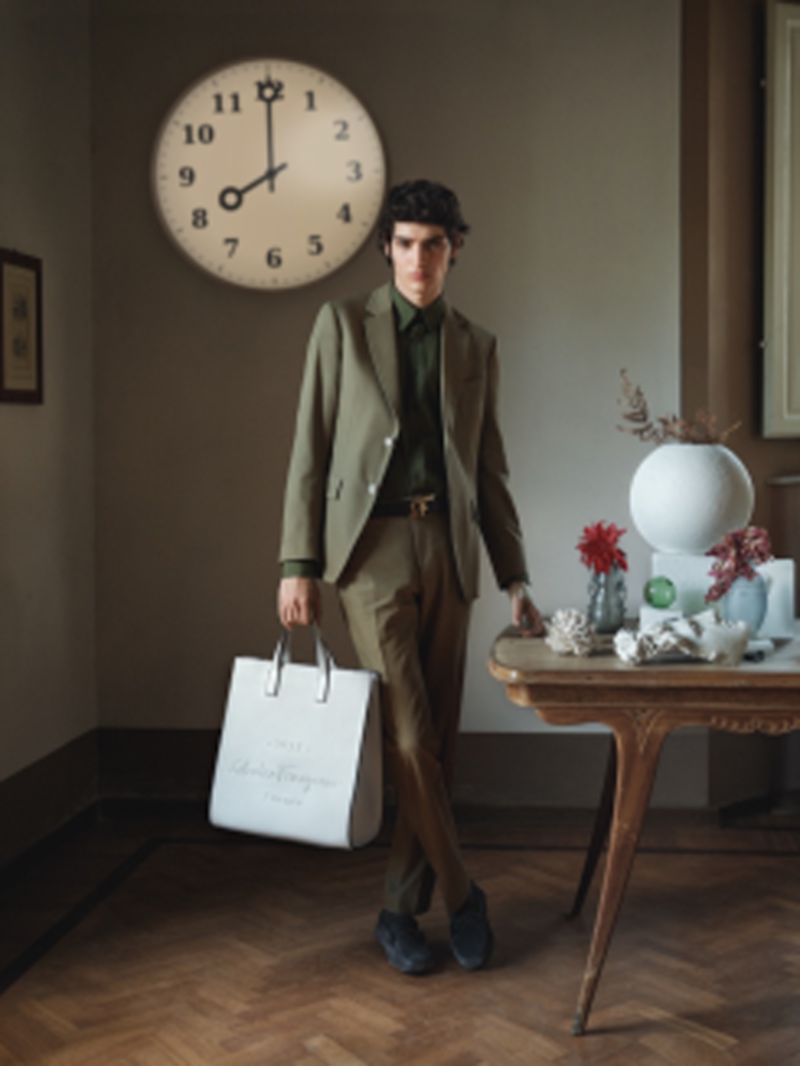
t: 8:00
